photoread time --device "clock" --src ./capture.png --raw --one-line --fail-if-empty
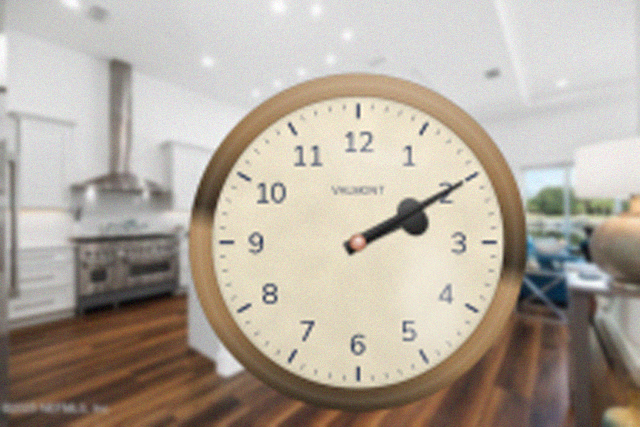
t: 2:10
